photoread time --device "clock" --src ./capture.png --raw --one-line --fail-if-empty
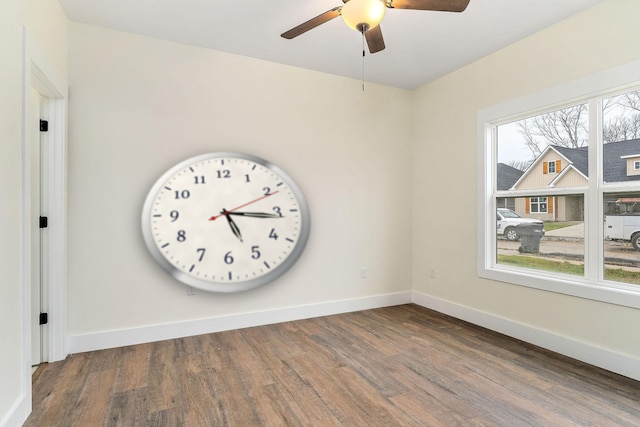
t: 5:16:11
